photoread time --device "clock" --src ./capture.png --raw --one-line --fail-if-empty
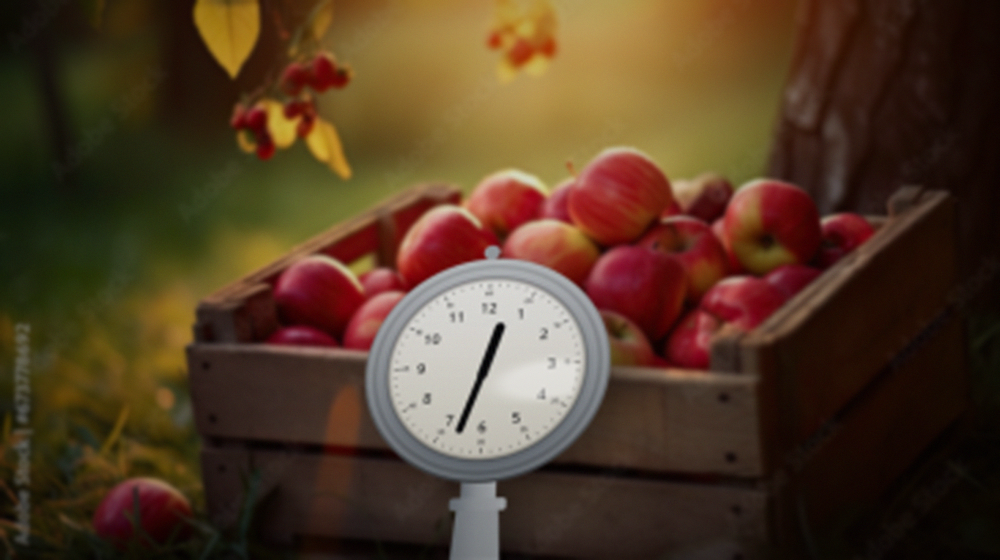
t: 12:33
